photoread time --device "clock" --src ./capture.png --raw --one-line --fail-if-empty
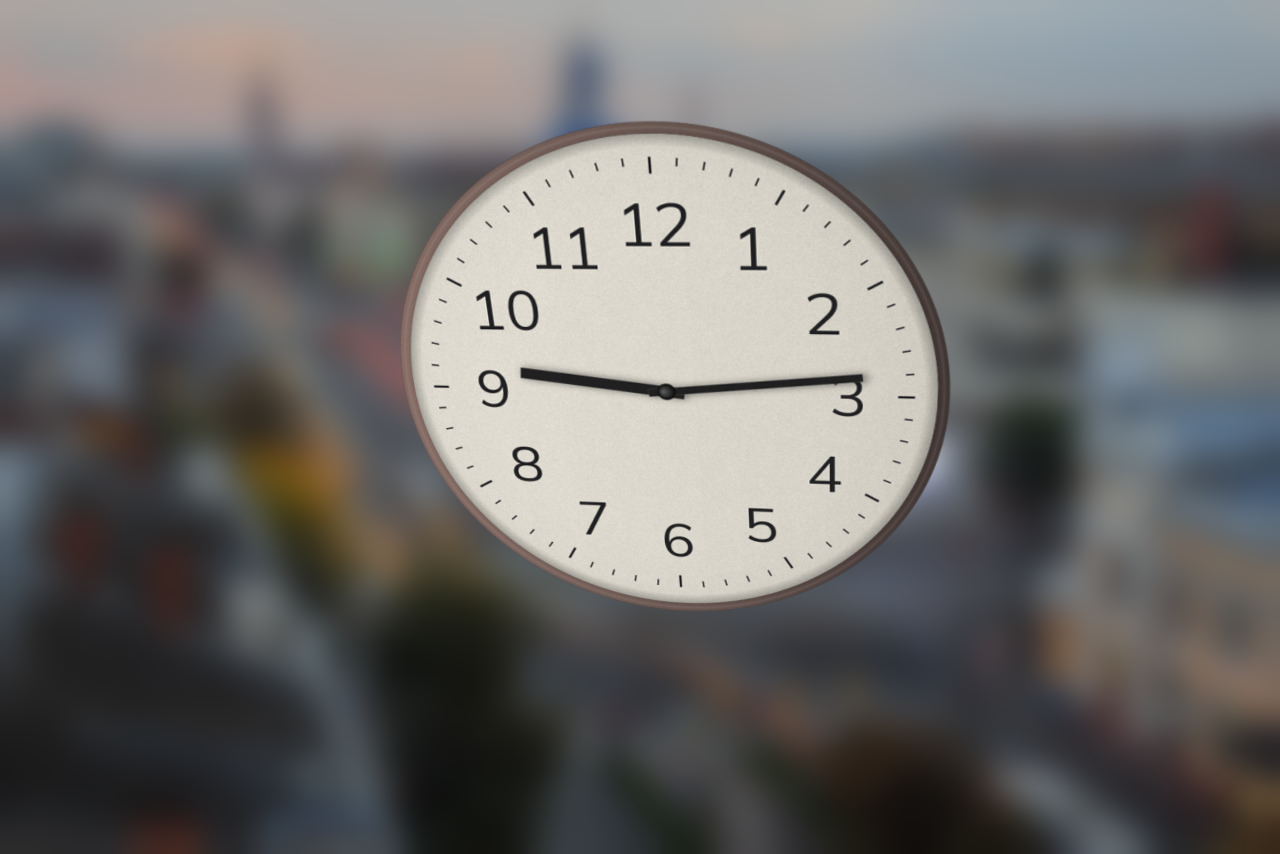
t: 9:14
